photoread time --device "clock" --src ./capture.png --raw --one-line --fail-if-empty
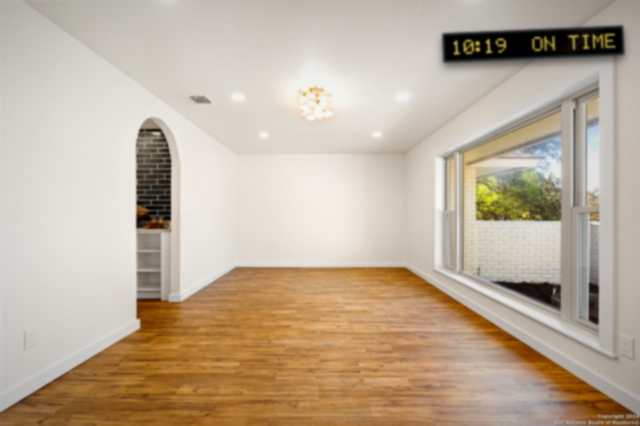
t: 10:19
